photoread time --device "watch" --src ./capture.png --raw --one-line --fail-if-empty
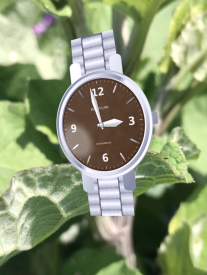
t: 2:58
